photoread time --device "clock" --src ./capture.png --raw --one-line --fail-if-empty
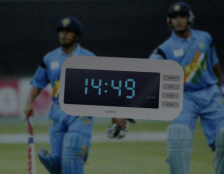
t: 14:49
